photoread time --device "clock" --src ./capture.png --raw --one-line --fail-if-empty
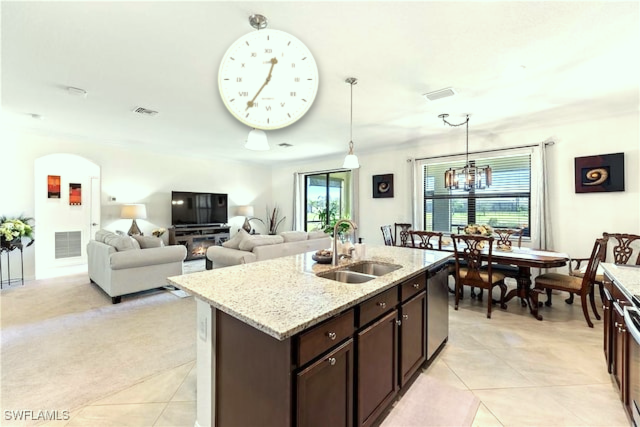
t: 12:36
